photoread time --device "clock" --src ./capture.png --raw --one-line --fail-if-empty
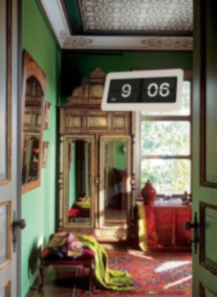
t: 9:06
